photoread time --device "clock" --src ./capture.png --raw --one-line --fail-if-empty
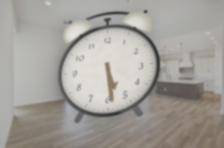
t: 5:29
